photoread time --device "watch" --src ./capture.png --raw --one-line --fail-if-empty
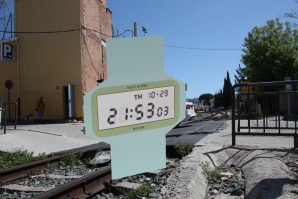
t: 21:53:03
